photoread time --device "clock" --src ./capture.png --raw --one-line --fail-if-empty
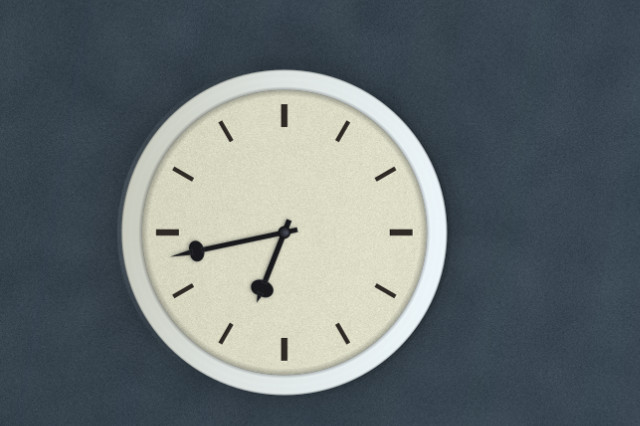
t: 6:43
